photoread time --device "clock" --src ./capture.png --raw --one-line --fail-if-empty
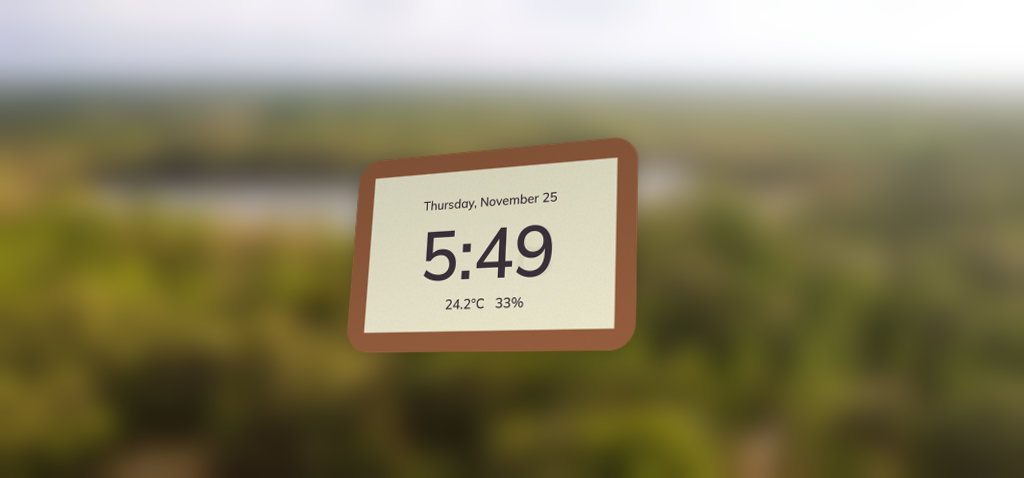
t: 5:49
